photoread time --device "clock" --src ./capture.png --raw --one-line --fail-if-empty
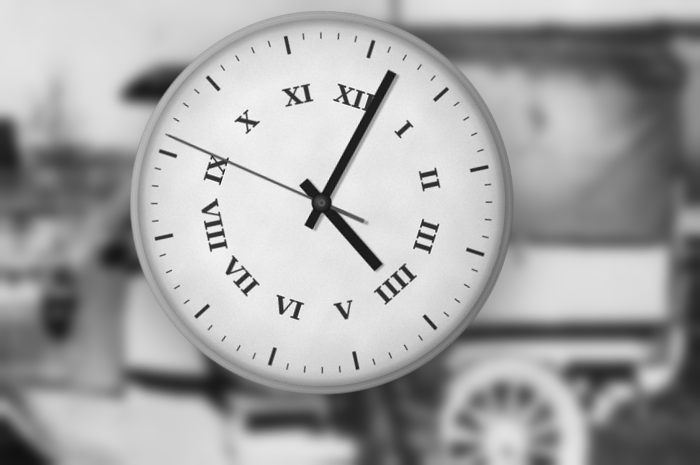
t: 4:01:46
